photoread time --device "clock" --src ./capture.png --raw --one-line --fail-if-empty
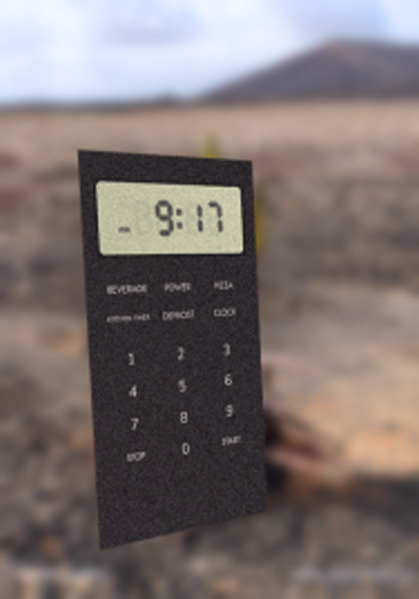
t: 9:17
